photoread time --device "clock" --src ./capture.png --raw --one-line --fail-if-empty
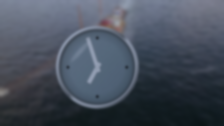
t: 6:57
